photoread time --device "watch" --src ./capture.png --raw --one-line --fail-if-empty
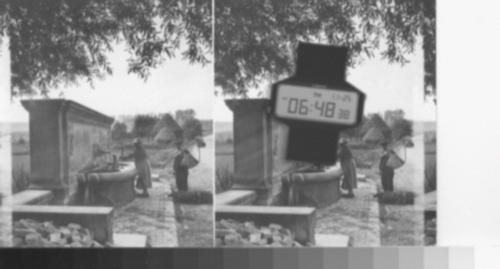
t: 6:48
